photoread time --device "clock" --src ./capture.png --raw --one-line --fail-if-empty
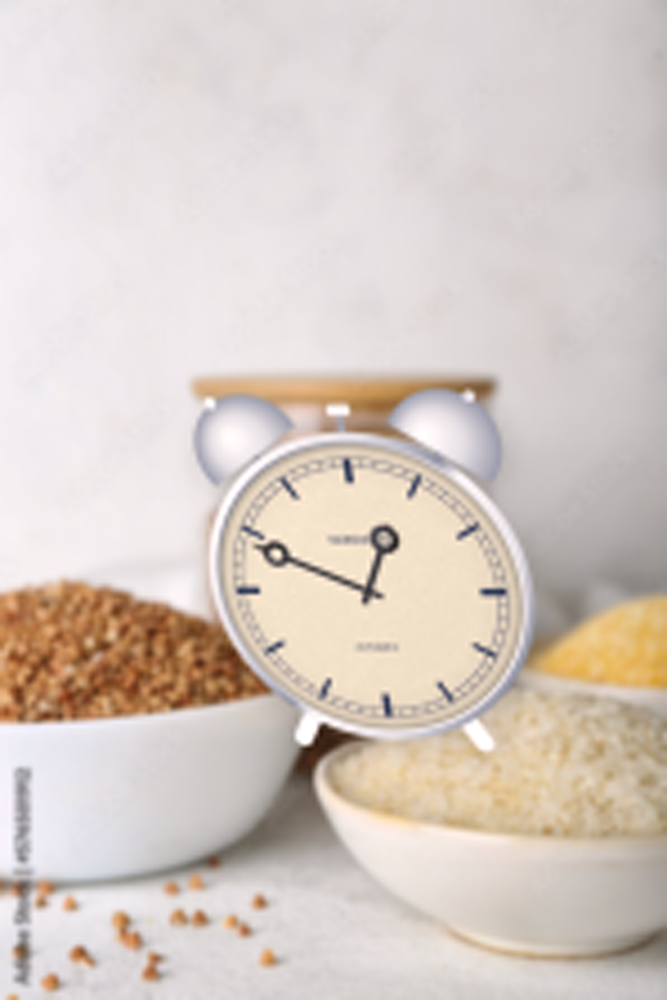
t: 12:49
